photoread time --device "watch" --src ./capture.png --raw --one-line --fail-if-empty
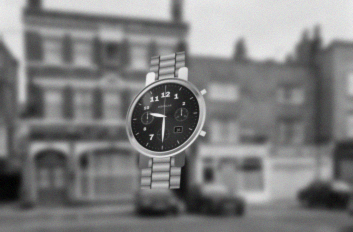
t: 9:30
